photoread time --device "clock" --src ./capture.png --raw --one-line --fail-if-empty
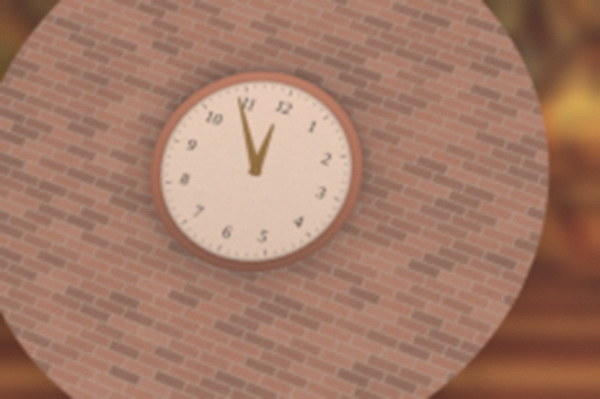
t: 11:54
